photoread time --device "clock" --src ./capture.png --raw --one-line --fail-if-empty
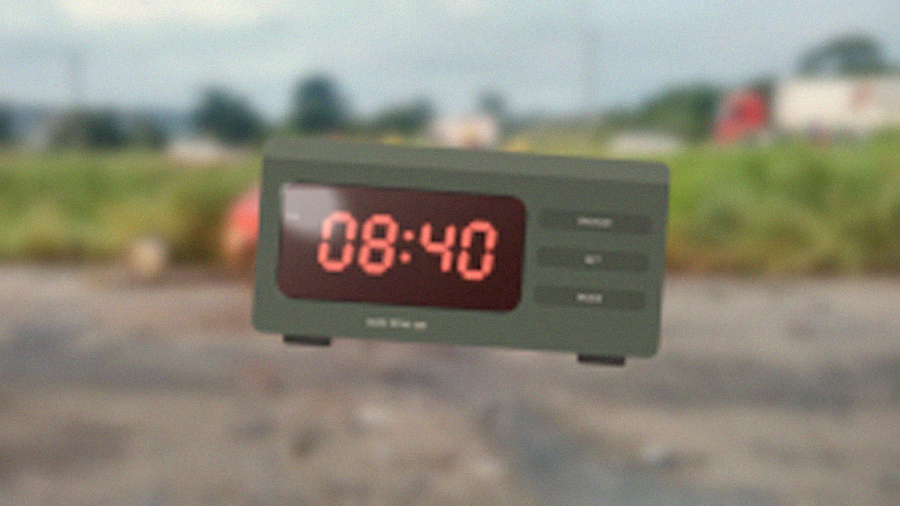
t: 8:40
